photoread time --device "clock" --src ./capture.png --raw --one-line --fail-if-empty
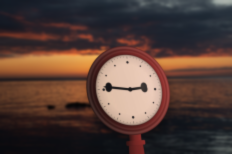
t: 2:46
